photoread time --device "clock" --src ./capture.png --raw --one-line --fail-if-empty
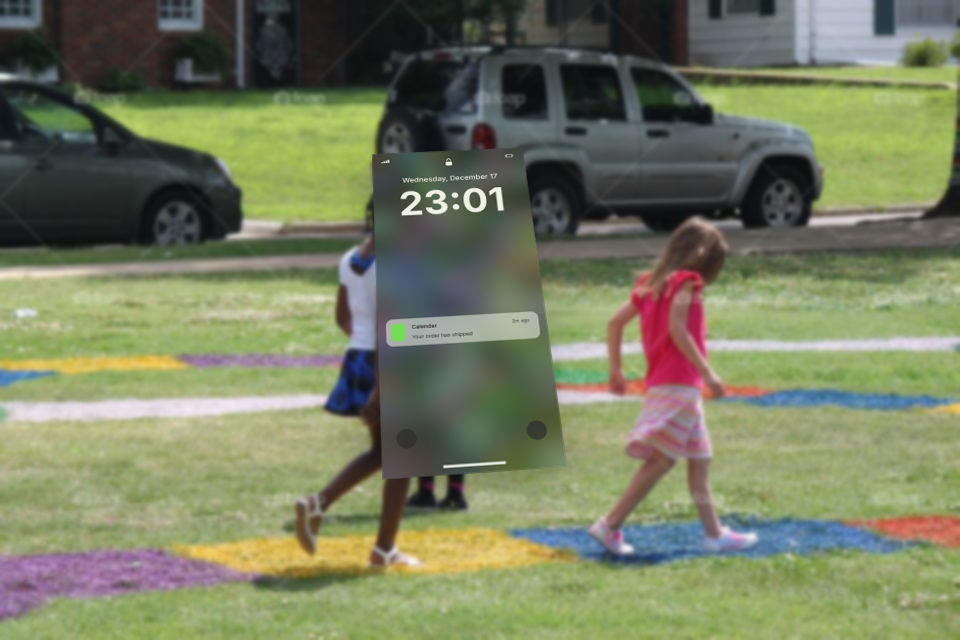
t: 23:01
